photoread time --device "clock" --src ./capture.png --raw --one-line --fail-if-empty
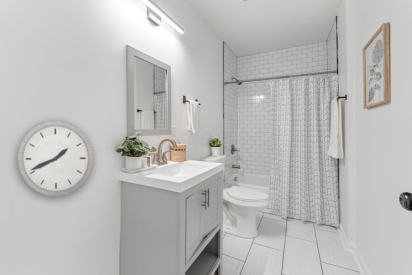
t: 1:41
